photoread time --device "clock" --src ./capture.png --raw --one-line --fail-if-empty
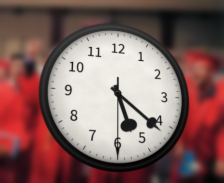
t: 5:21:30
